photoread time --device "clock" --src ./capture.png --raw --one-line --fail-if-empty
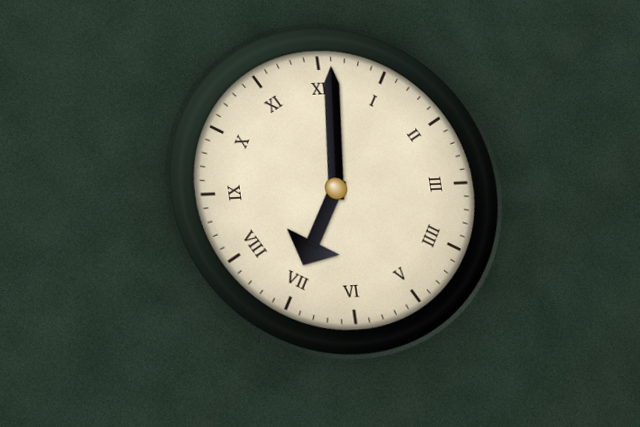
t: 7:01
